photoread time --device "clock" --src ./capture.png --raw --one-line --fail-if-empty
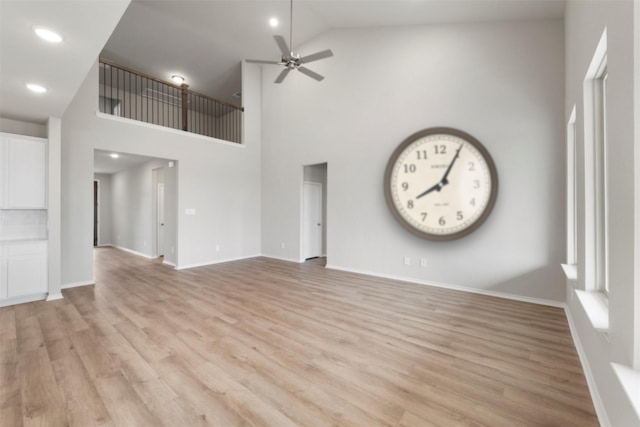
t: 8:05
